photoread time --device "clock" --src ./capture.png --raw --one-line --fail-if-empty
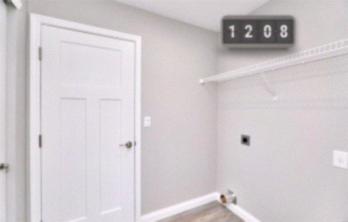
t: 12:08
